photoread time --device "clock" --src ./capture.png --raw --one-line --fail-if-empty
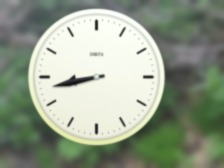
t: 8:43
